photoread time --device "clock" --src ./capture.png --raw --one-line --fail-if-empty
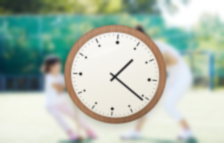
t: 1:21
